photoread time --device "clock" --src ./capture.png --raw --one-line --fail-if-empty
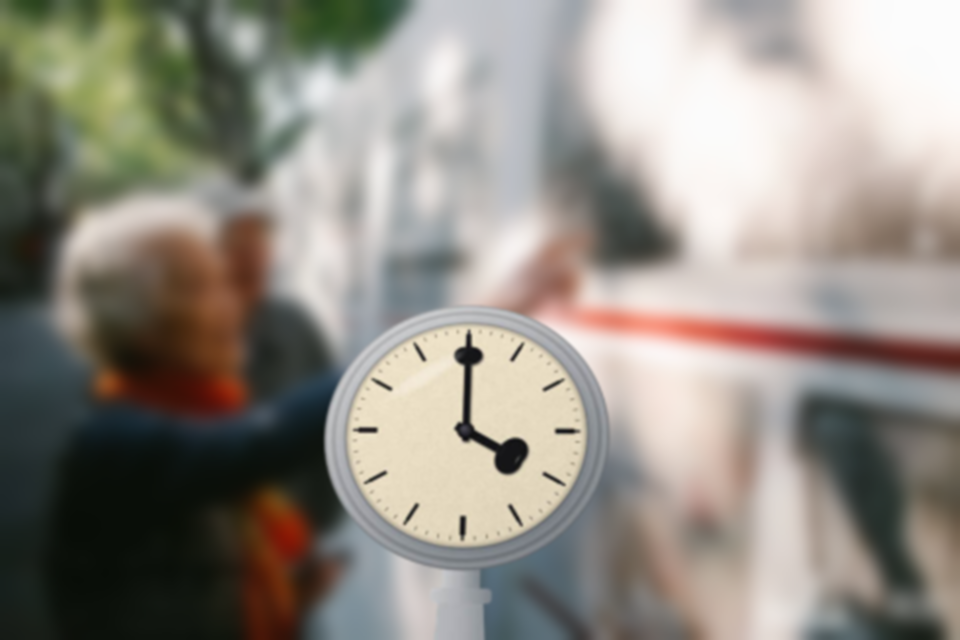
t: 4:00
